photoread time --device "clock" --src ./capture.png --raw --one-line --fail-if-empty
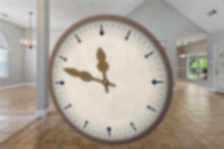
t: 11:48
